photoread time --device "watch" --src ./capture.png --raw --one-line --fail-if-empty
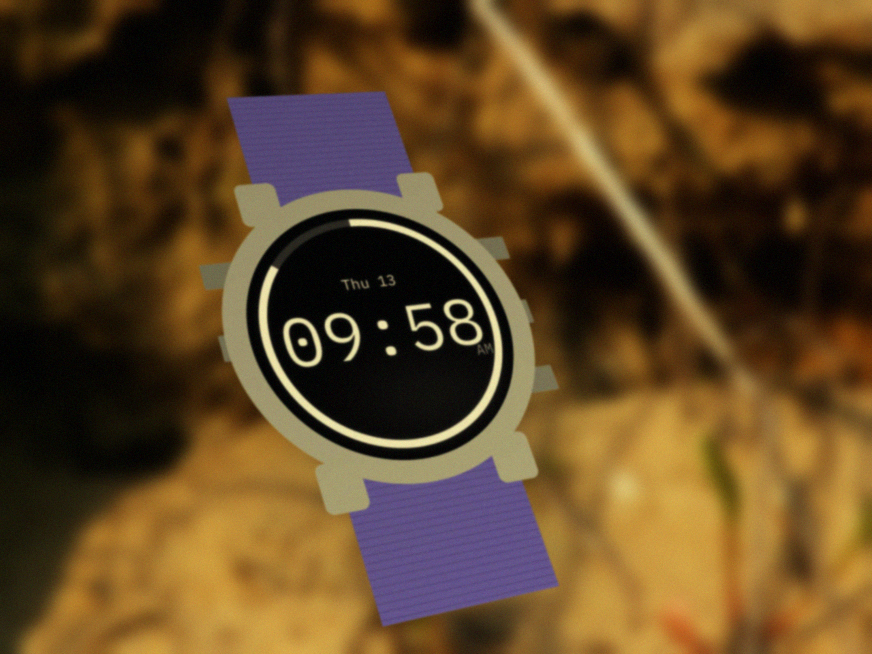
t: 9:58
